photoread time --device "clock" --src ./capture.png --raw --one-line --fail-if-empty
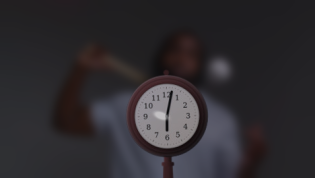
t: 6:02
